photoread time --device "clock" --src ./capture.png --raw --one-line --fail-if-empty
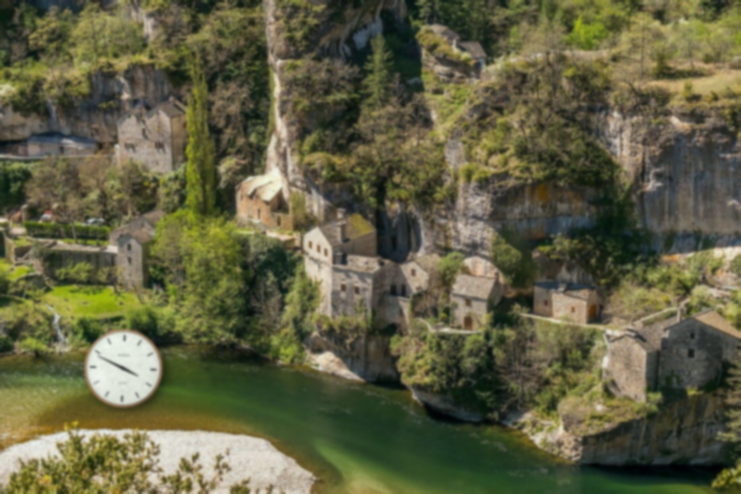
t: 3:49
